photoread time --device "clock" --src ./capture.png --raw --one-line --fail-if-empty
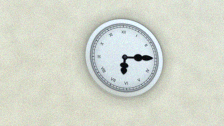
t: 6:15
